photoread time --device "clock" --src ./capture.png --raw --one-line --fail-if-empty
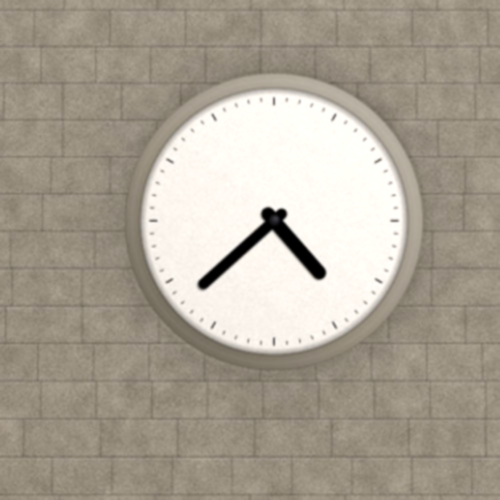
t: 4:38
